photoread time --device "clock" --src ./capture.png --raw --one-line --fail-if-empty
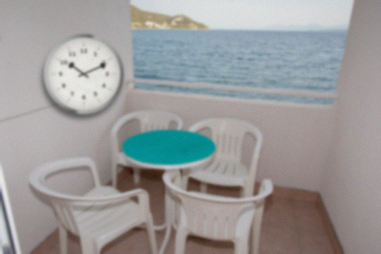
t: 10:11
